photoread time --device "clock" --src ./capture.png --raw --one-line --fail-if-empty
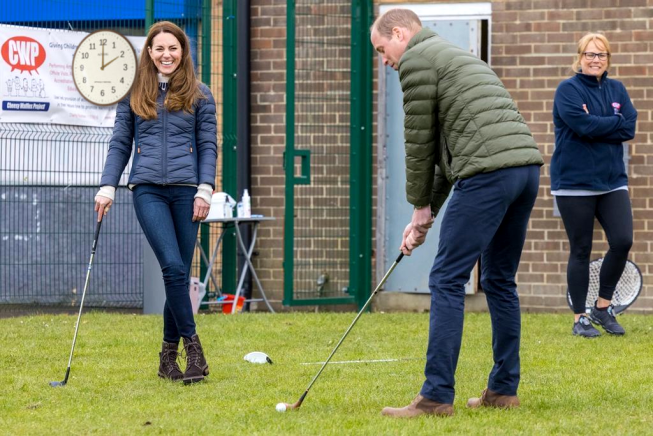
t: 2:00
